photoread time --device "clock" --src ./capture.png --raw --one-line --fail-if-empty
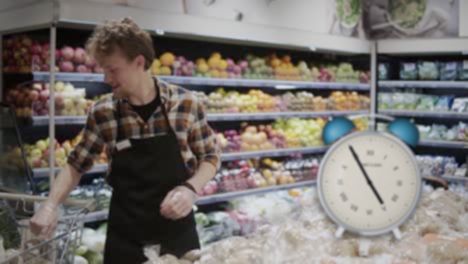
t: 4:55
